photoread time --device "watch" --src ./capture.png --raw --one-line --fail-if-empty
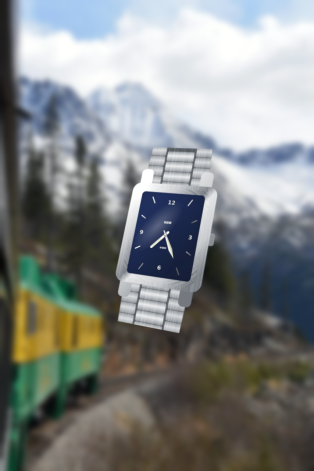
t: 7:25
